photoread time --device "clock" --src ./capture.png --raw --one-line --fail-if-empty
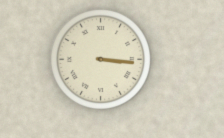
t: 3:16
